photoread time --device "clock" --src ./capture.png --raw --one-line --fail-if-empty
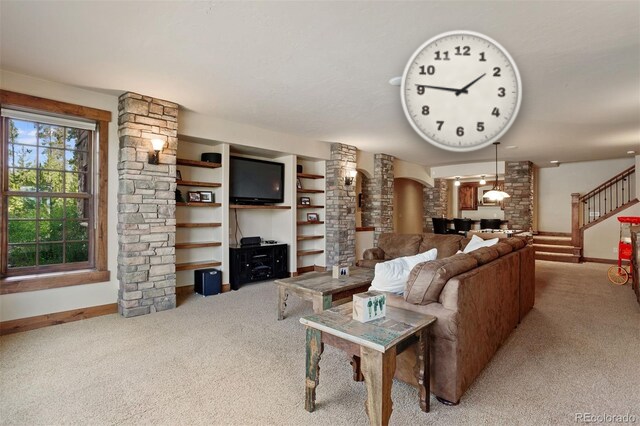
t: 1:46
